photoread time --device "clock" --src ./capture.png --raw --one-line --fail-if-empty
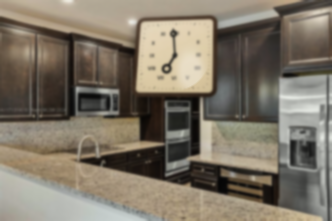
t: 6:59
